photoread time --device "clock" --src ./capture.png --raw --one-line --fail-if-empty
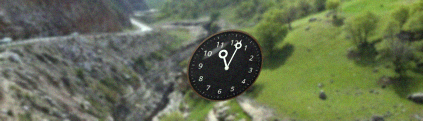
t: 11:02
